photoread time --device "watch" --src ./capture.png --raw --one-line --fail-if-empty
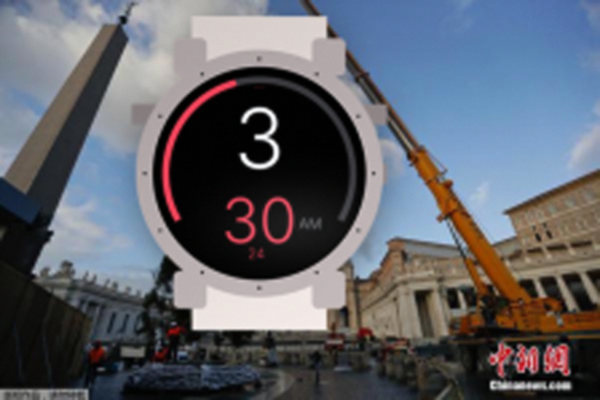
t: 3:30
